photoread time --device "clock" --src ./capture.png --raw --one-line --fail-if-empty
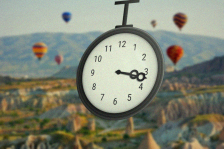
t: 3:17
